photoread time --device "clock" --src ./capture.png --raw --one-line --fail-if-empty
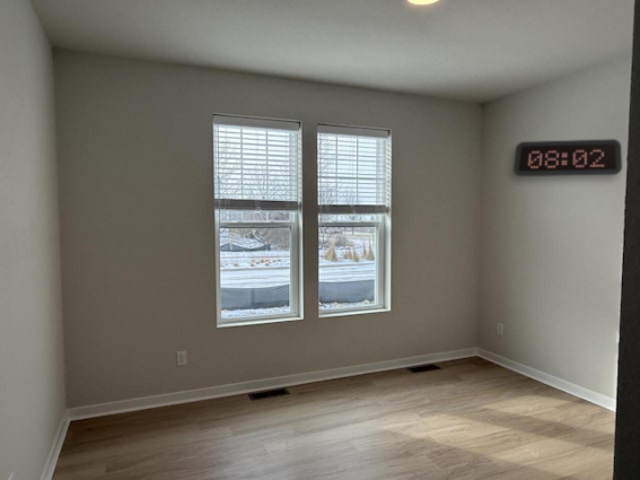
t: 8:02
